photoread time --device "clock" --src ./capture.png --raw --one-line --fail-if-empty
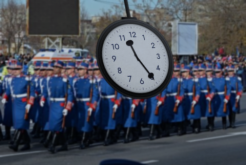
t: 11:25
